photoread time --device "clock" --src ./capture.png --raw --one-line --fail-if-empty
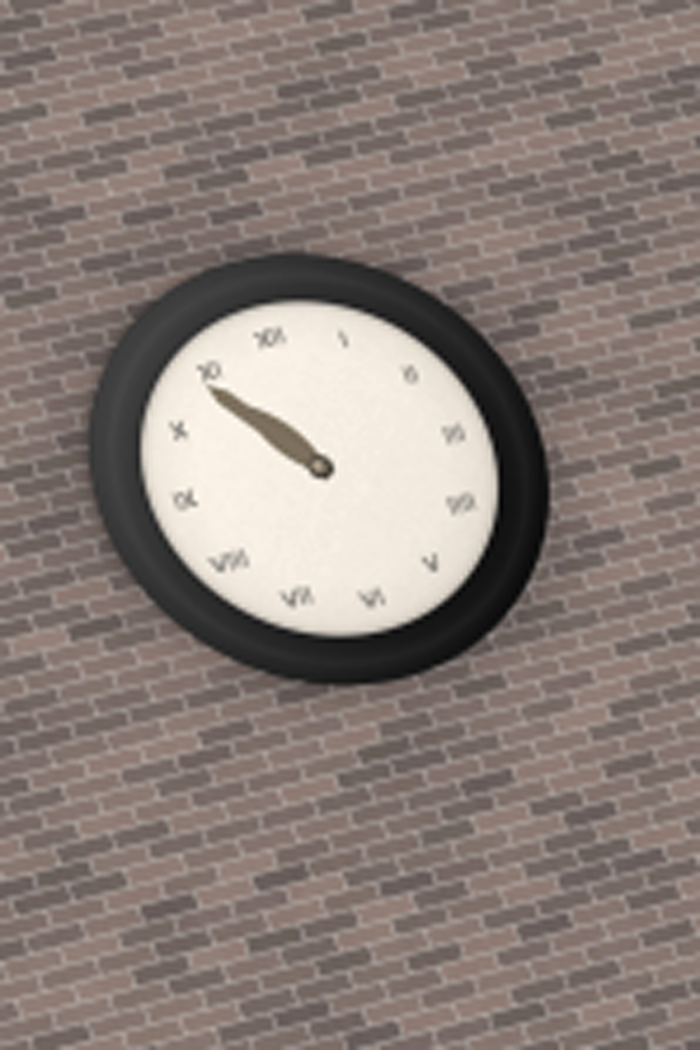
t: 10:54
